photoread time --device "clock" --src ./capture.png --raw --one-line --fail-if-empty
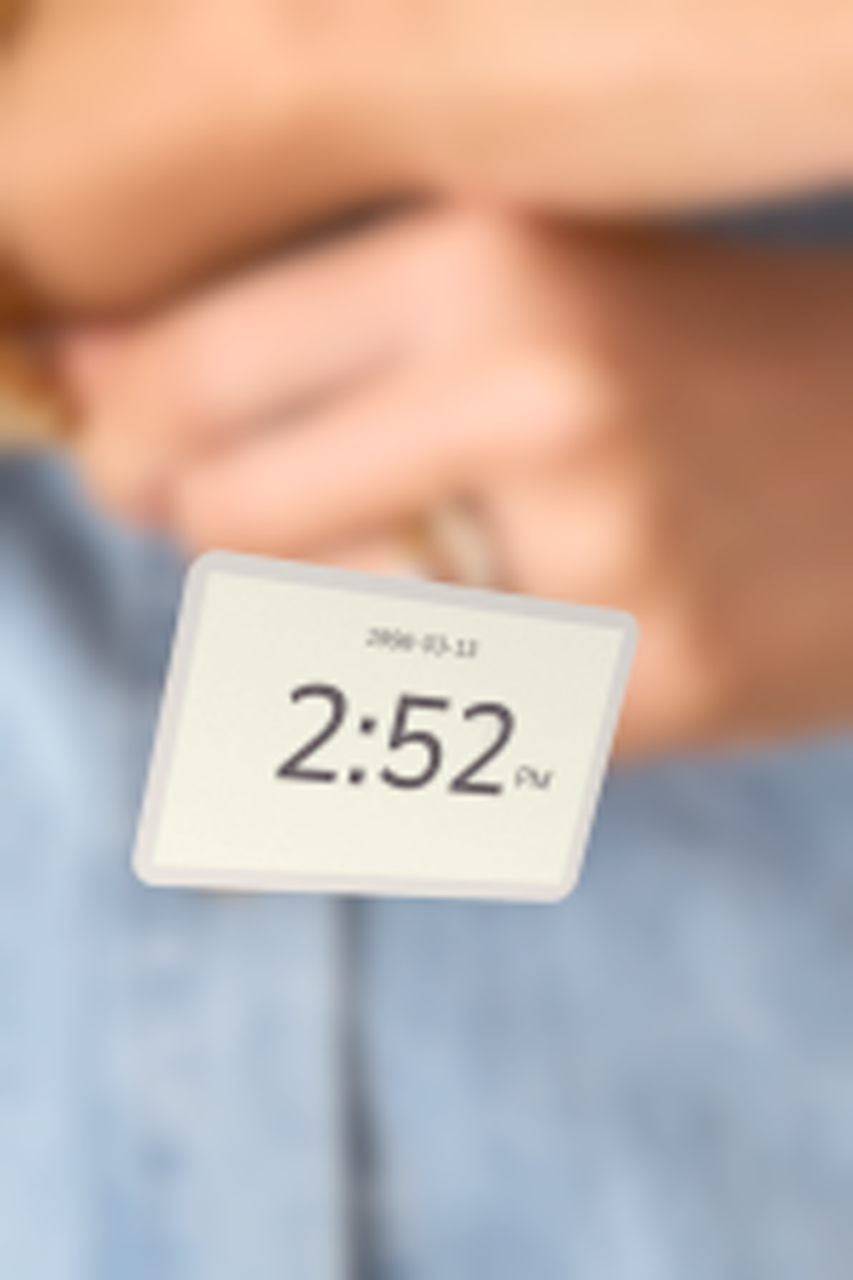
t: 2:52
